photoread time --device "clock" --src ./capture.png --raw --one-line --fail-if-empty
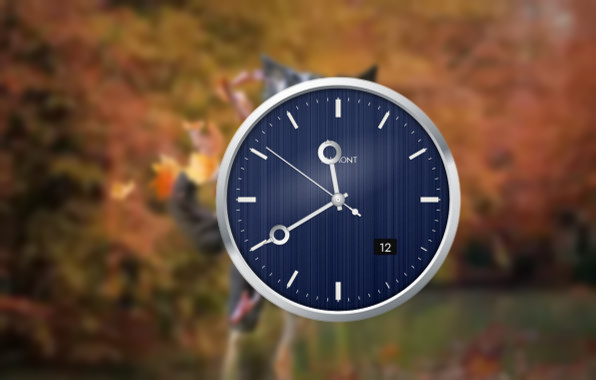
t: 11:39:51
